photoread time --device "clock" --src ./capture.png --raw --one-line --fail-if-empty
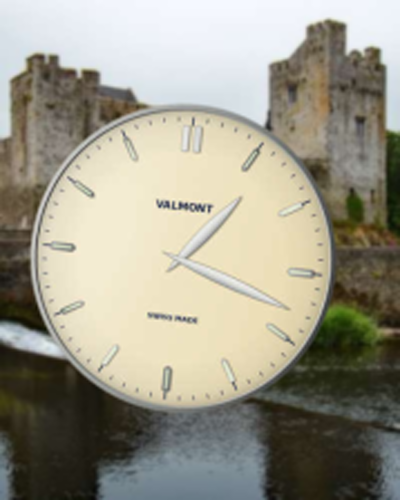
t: 1:18
